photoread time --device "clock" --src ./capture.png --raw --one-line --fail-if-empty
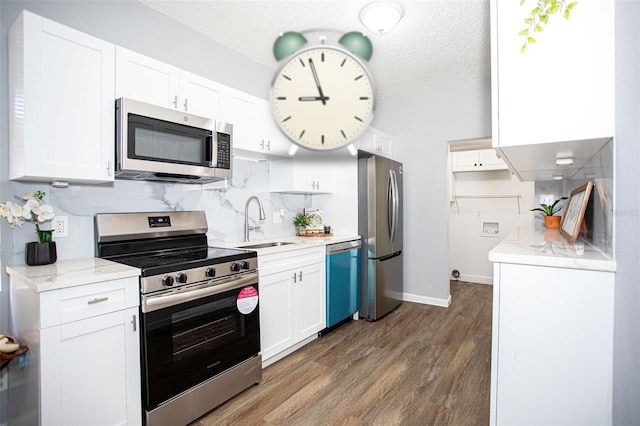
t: 8:57
